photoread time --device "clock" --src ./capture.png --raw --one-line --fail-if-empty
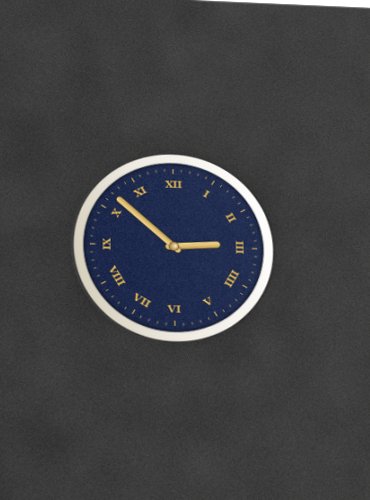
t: 2:52
